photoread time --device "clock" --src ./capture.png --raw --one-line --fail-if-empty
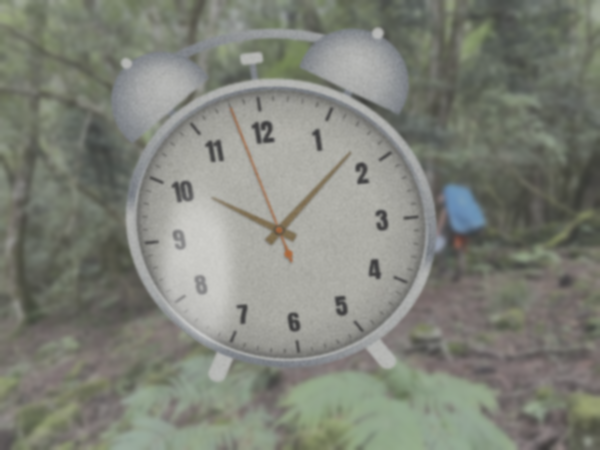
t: 10:07:58
